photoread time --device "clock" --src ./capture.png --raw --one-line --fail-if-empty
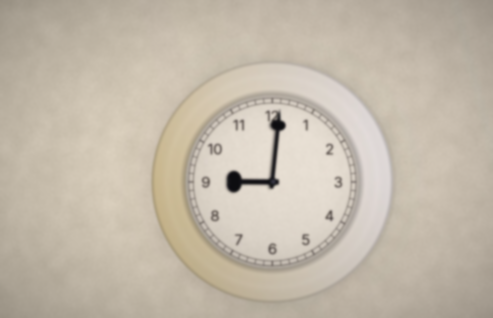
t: 9:01
